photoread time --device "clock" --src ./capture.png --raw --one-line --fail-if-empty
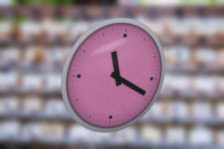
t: 11:19
